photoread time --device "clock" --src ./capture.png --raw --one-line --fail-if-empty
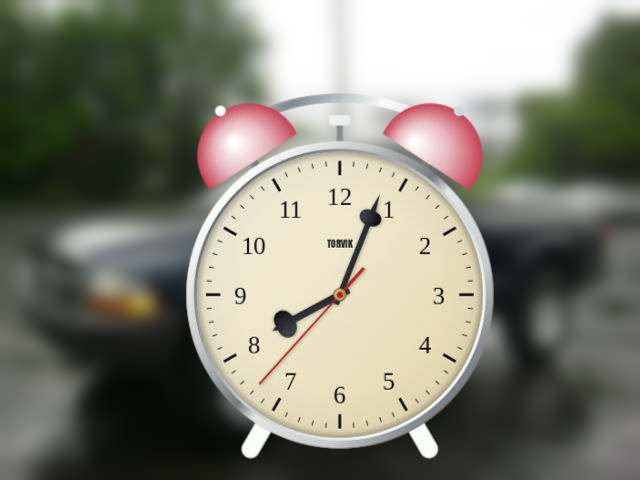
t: 8:03:37
